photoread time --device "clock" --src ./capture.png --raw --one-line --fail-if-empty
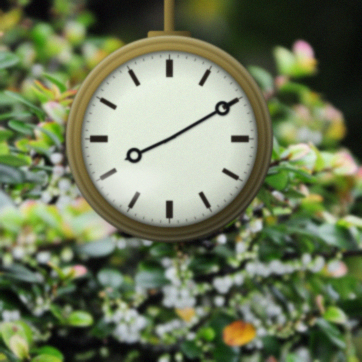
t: 8:10
